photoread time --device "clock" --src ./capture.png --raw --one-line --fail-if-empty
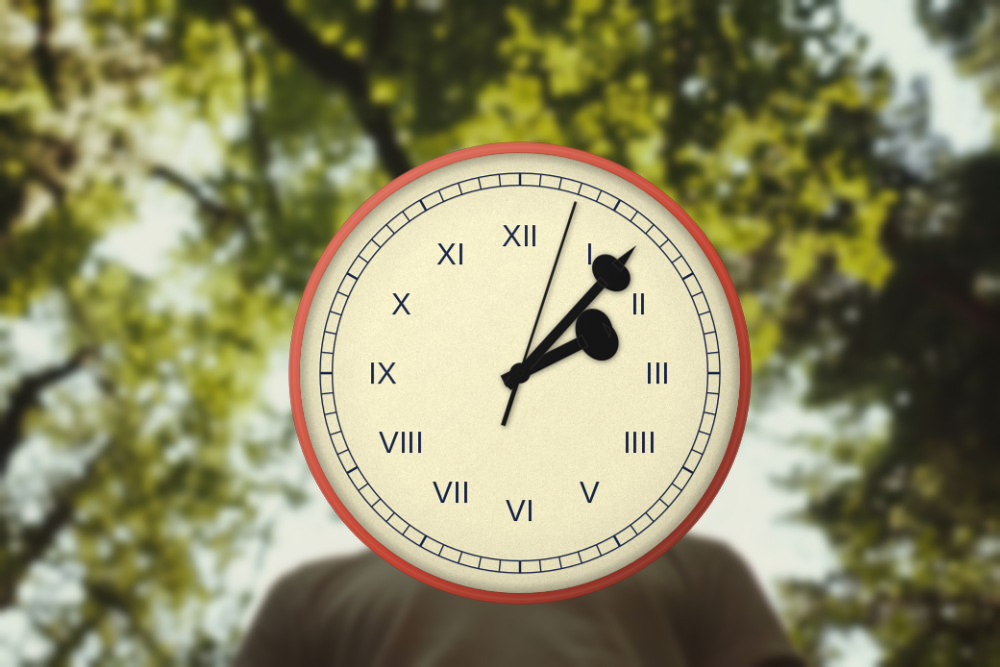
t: 2:07:03
